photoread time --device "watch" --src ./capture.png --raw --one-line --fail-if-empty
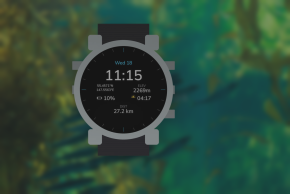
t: 11:15
